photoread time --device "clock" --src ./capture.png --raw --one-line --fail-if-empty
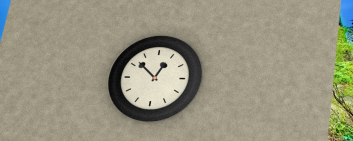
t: 12:52
